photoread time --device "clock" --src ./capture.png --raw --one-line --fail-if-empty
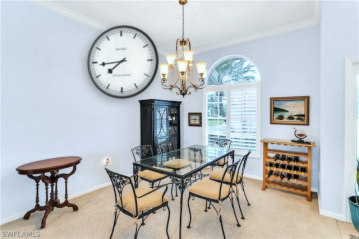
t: 7:44
